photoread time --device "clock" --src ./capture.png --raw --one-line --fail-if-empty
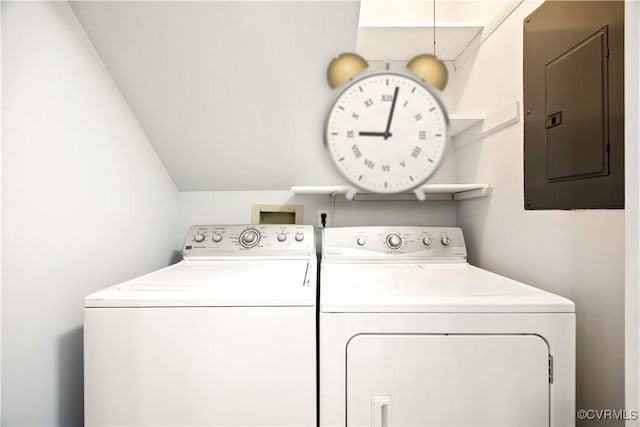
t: 9:02
